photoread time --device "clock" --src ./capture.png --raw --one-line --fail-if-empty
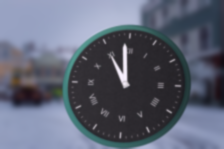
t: 10:59
